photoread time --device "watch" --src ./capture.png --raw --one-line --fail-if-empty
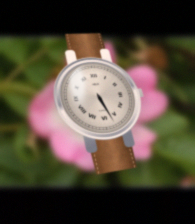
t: 5:27
